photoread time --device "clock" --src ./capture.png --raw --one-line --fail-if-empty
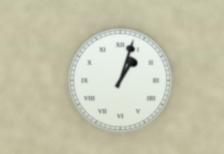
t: 1:03
